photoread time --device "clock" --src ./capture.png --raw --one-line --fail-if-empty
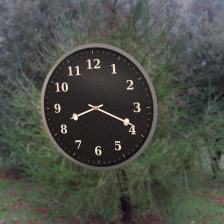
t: 8:19
